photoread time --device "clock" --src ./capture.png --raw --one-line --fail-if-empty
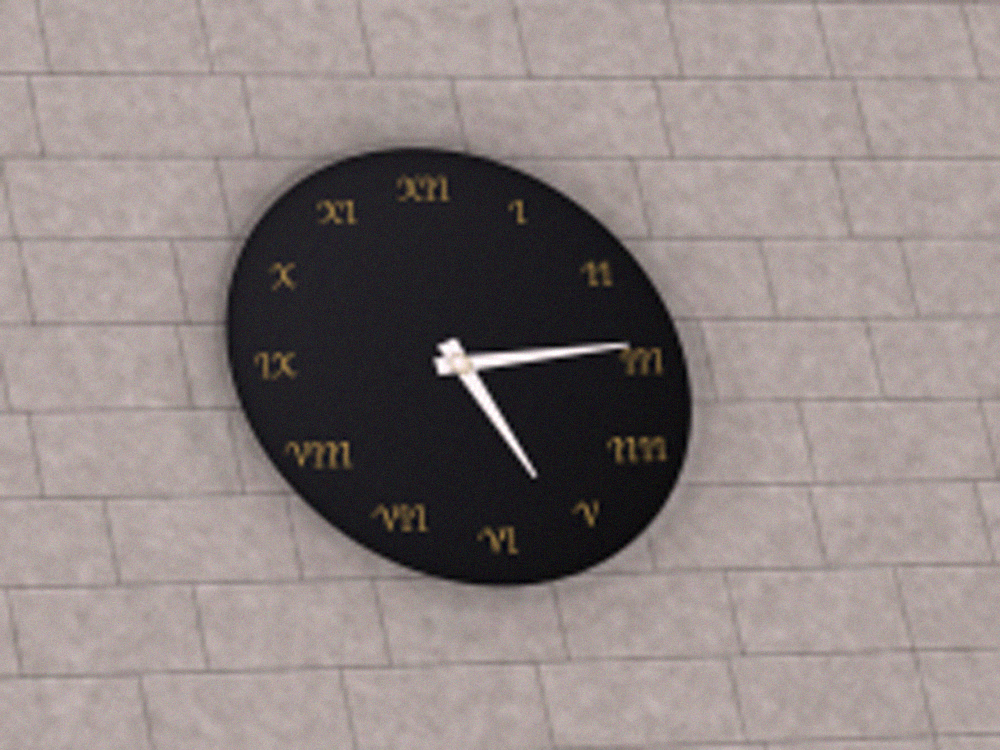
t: 5:14
